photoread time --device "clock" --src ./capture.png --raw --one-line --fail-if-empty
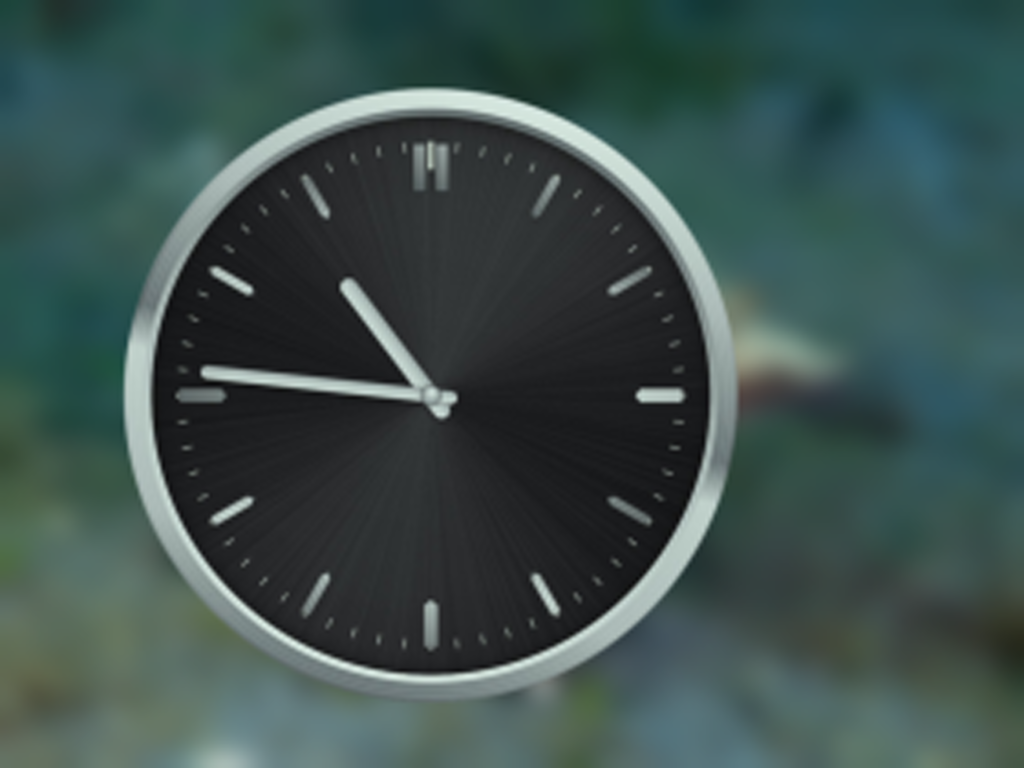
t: 10:46
